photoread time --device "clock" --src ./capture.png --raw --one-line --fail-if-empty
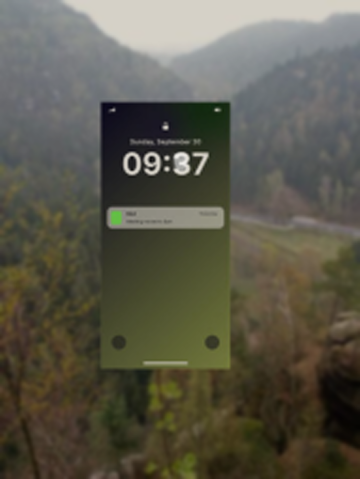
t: 9:37
